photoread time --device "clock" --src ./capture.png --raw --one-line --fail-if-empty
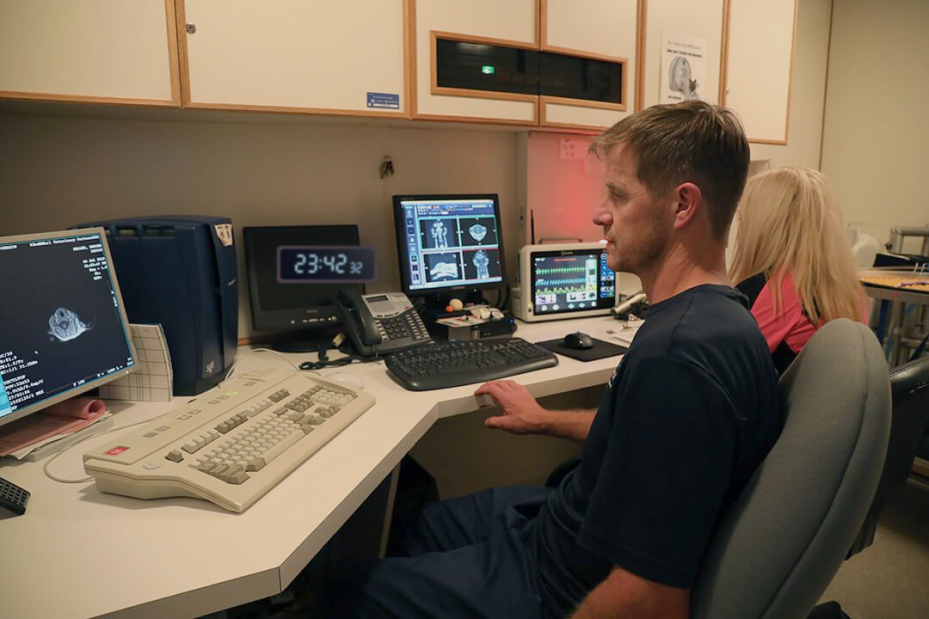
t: 23:42
